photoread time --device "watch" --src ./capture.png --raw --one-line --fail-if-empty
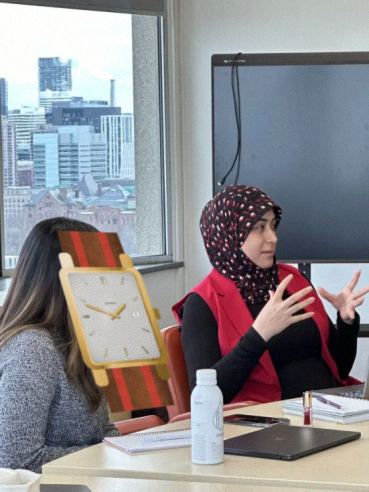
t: 1:49
